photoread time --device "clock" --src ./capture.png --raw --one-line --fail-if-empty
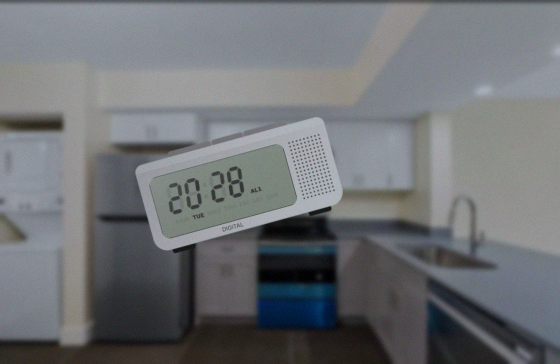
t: 20:28
